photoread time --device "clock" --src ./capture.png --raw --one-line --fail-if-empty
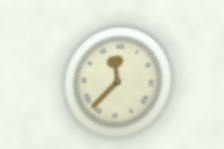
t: 11:37
